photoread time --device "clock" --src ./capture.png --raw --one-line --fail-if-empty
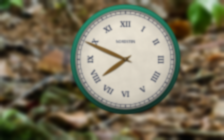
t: 7:49
